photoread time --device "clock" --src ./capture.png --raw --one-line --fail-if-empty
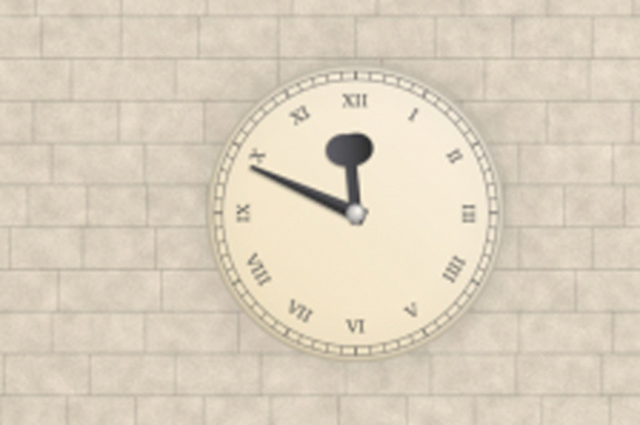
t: 11:49
